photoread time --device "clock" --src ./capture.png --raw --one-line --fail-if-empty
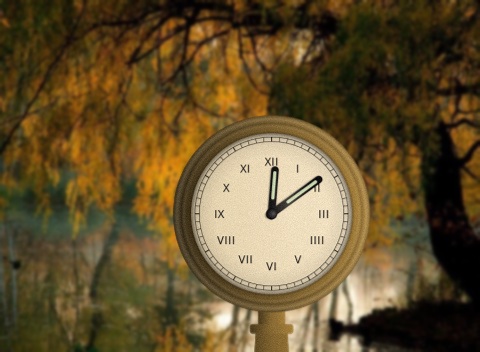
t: 12:09
